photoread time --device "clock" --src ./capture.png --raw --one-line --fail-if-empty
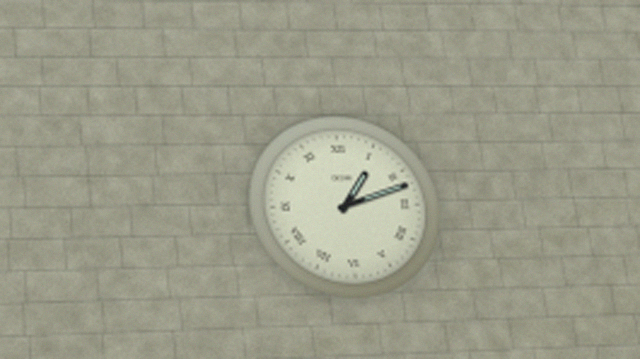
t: 1:12
